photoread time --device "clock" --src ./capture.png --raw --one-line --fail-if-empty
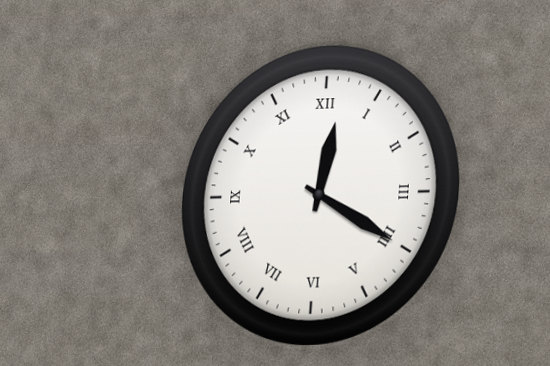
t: 12:20
